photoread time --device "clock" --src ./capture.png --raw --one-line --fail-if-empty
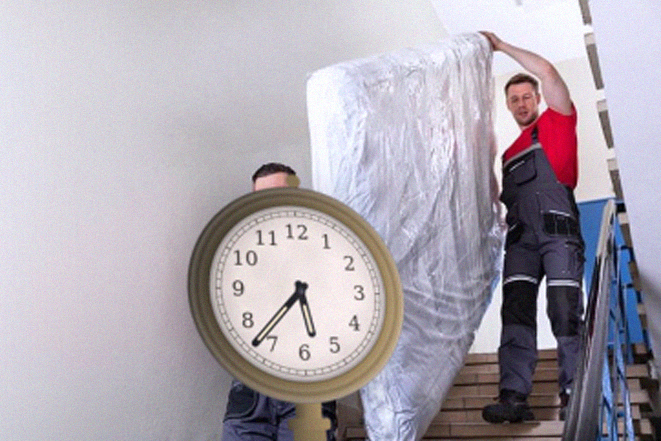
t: 5:37
